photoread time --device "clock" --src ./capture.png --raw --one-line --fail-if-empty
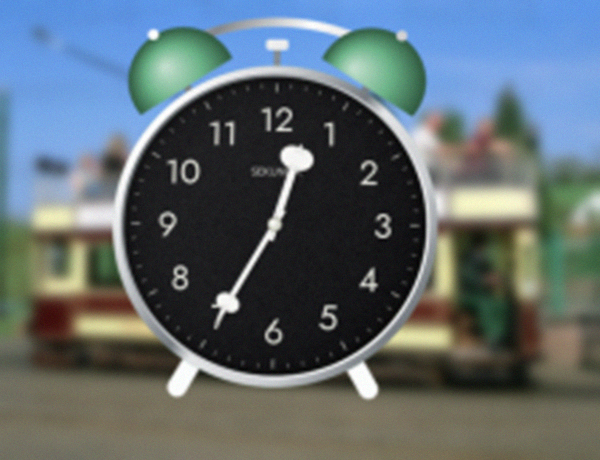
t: 12:35
